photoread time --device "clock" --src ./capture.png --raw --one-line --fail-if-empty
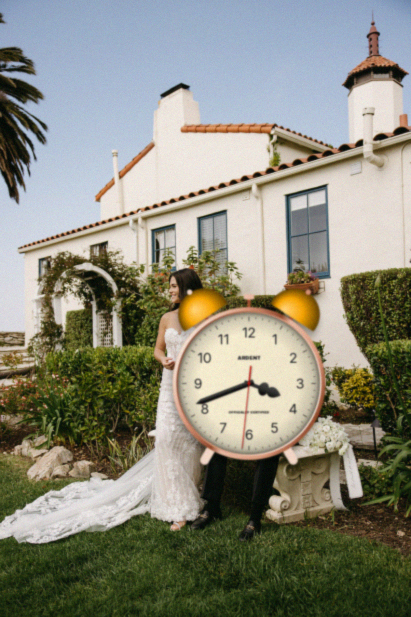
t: 3:41:31
